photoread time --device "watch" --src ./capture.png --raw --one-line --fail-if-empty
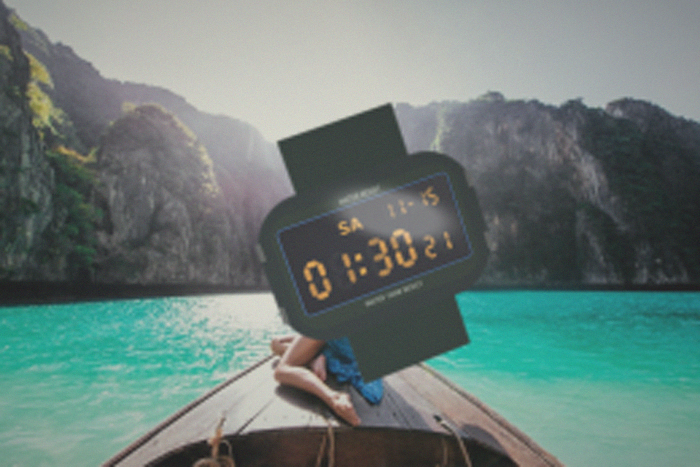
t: 1:30:21
